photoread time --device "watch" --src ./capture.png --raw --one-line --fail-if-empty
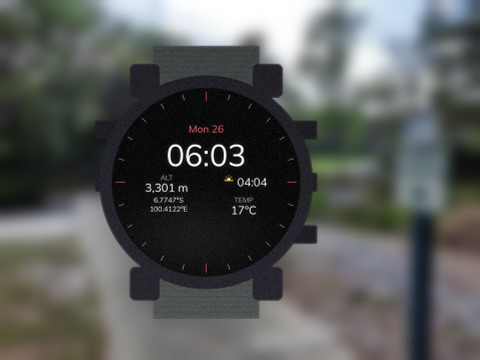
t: 6:03
